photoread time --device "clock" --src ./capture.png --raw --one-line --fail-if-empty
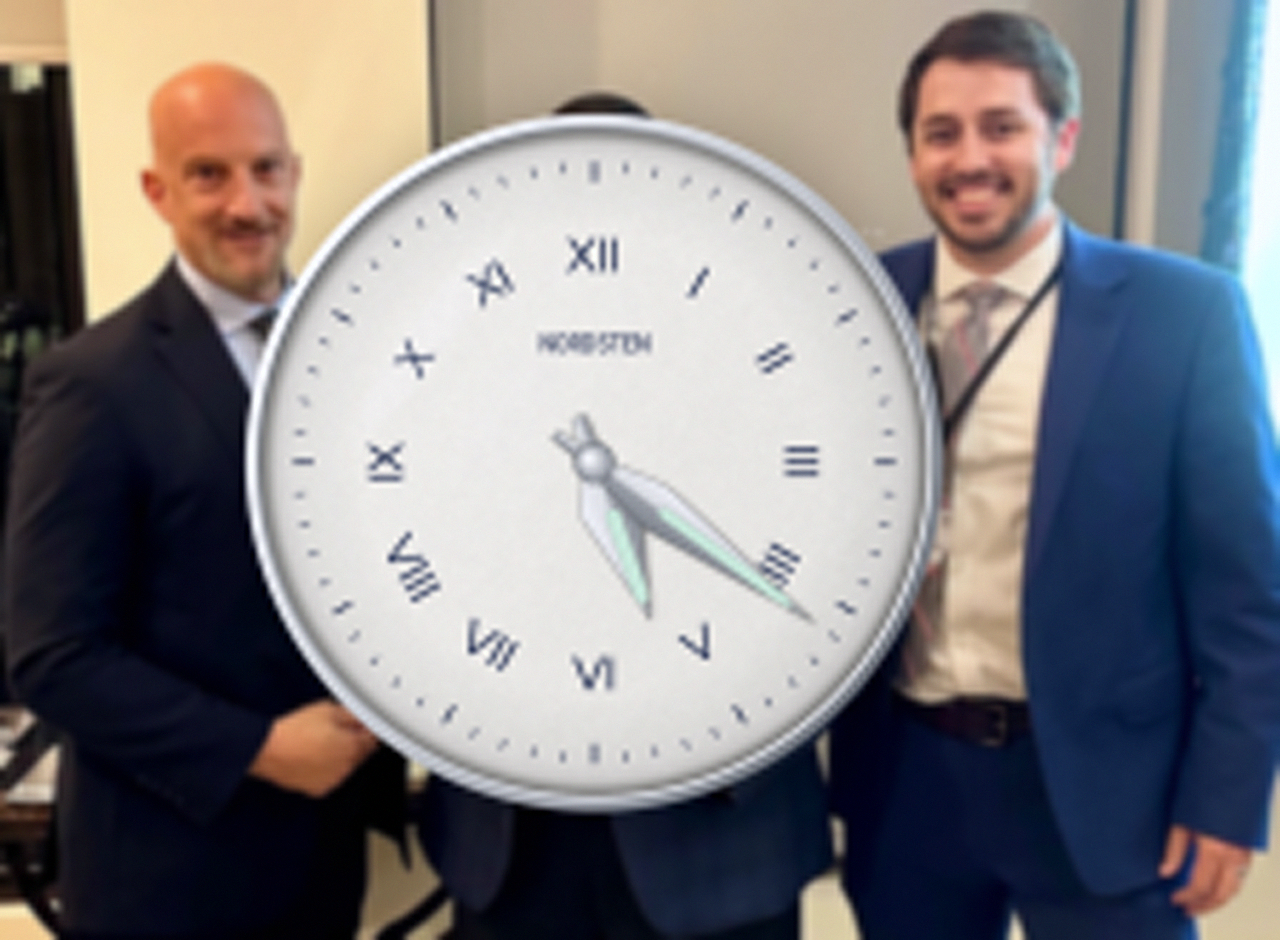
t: 5:21
